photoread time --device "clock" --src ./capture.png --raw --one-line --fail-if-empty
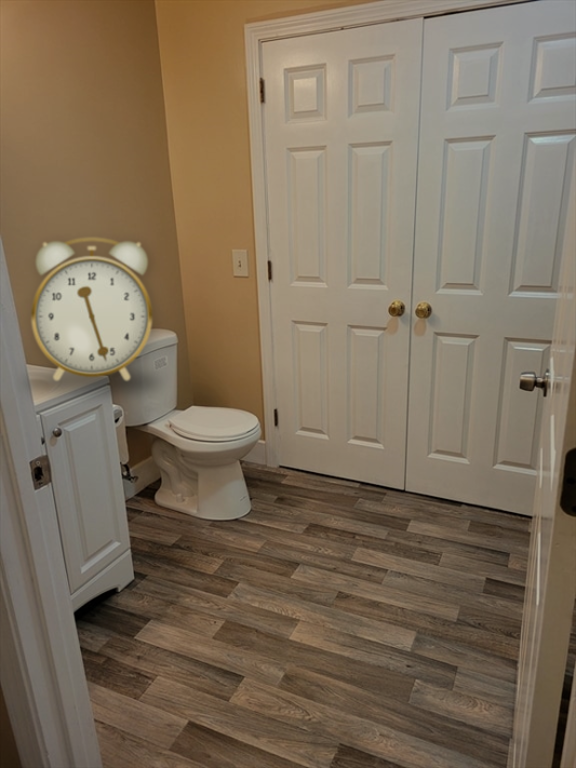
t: 11:27
